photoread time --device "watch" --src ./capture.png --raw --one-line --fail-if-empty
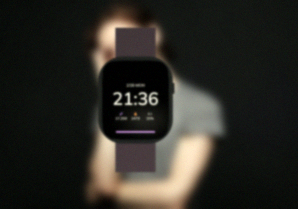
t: 21:36
